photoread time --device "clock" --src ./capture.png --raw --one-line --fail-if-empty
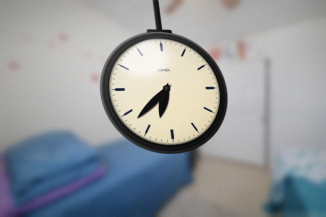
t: 6:38
